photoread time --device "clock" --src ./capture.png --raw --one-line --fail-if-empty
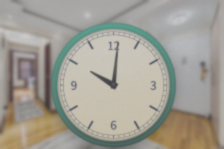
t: 10:01
